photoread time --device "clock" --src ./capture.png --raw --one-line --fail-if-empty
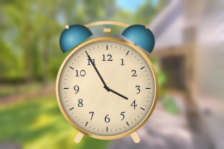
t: 3:55
